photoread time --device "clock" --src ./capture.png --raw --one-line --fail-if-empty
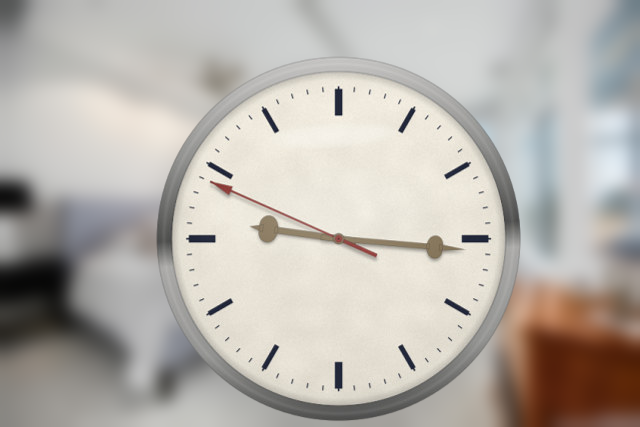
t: 9:15:49
